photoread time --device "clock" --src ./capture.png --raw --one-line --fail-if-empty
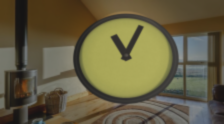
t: 11:04
